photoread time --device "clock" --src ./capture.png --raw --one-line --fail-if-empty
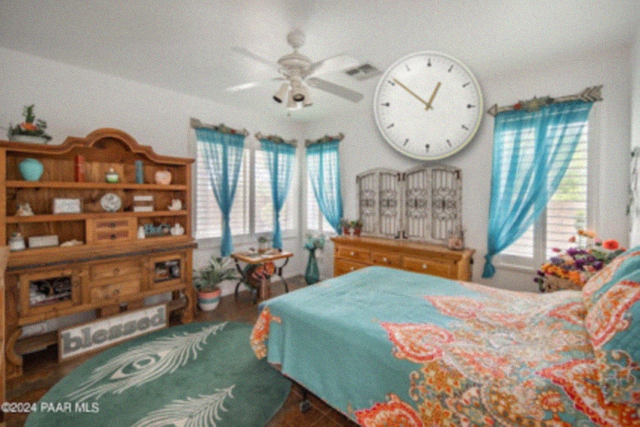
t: 12:51
